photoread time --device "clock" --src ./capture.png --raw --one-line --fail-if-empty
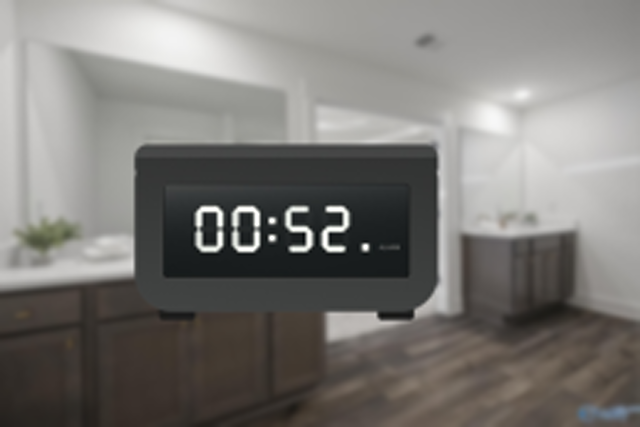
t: 0:52
